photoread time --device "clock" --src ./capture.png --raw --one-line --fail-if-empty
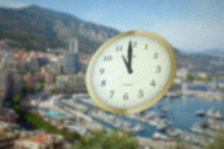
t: 10:59
